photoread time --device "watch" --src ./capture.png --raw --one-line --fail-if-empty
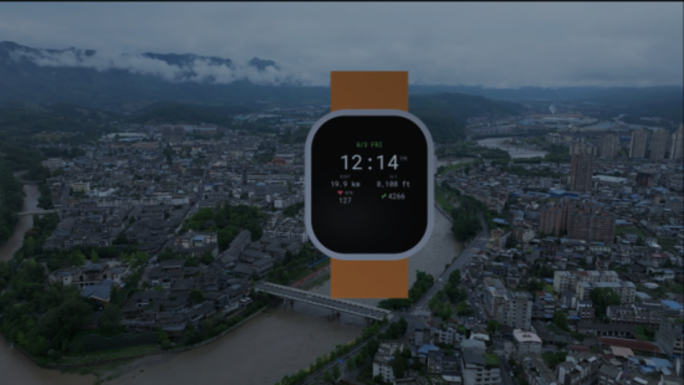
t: 12:14
